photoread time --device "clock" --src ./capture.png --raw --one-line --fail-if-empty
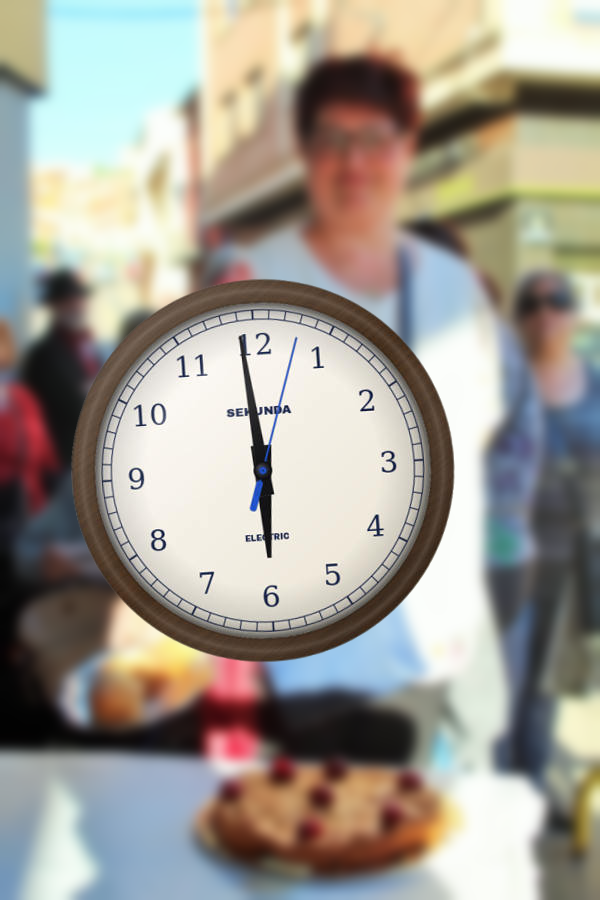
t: 5:59:03
